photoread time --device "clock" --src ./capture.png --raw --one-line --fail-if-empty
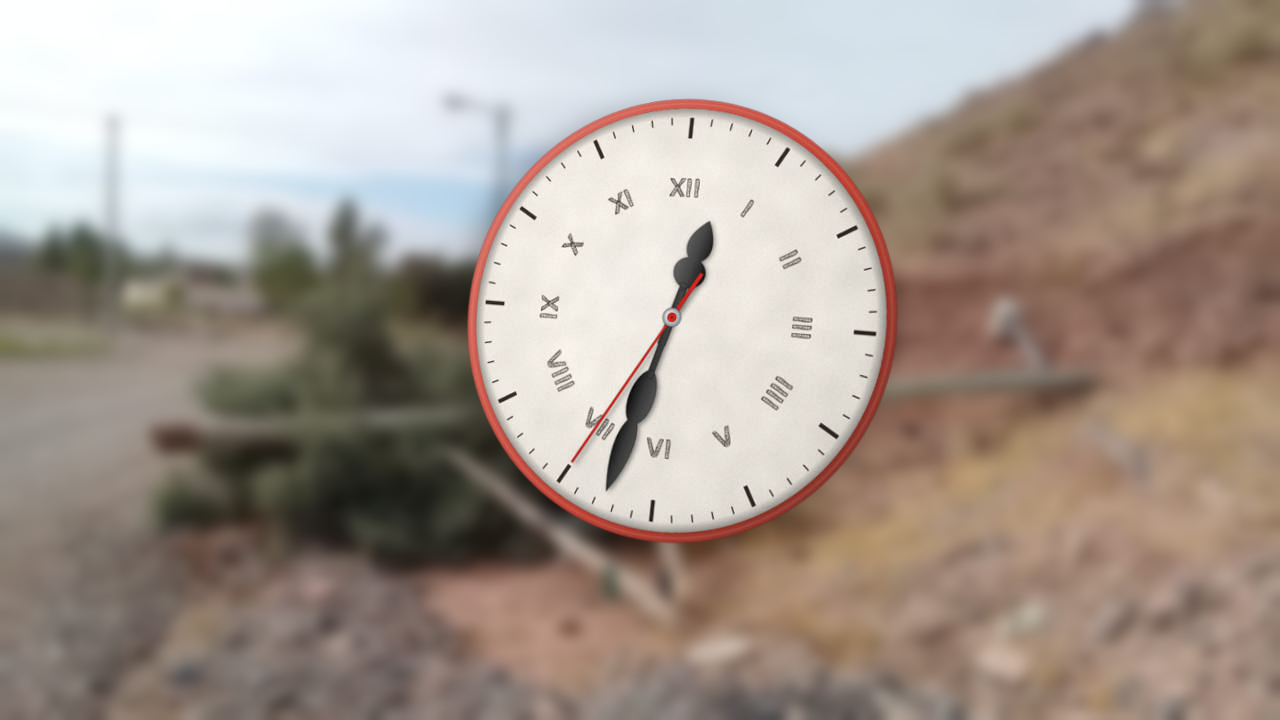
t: 12:32:35
